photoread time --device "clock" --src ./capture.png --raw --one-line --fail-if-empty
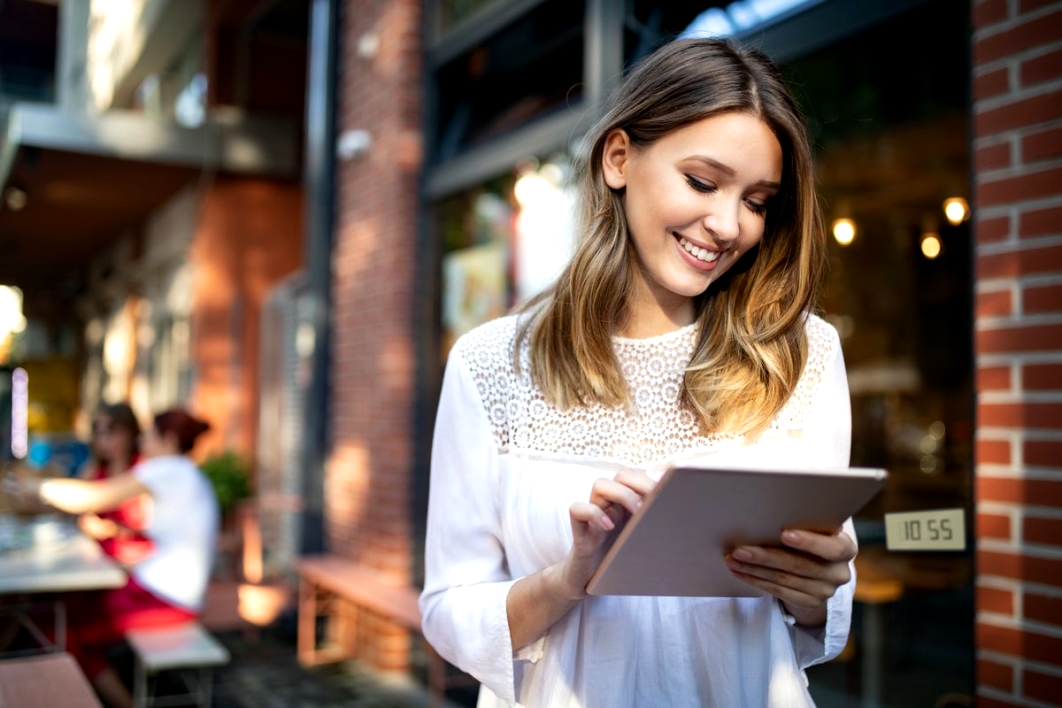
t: 10:55
